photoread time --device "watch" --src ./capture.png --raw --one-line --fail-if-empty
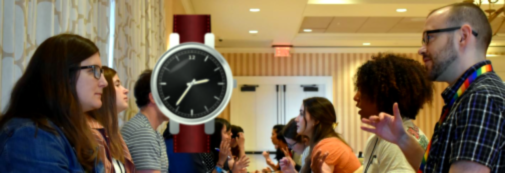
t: 2:36
